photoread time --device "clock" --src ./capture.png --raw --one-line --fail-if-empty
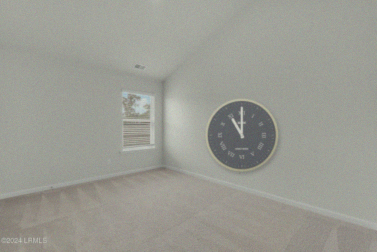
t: 11:00
